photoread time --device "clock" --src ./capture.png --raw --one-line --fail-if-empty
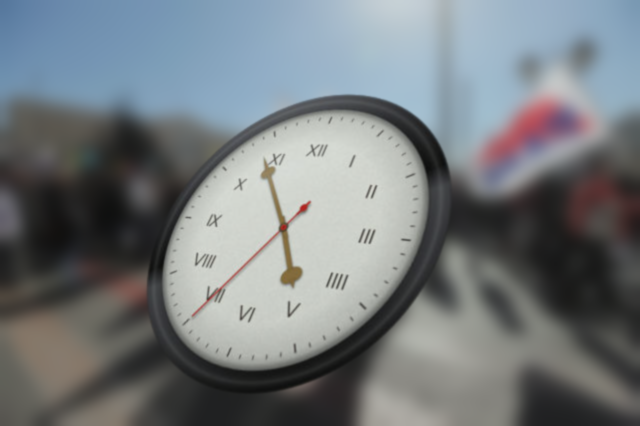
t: 4:53:35
